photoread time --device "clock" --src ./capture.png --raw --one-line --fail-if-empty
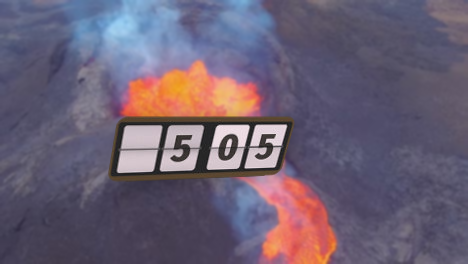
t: 5:05
